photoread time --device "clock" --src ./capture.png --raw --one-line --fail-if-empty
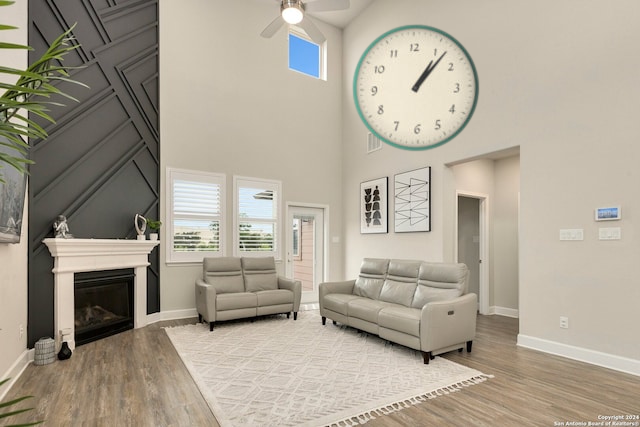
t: 1:07
